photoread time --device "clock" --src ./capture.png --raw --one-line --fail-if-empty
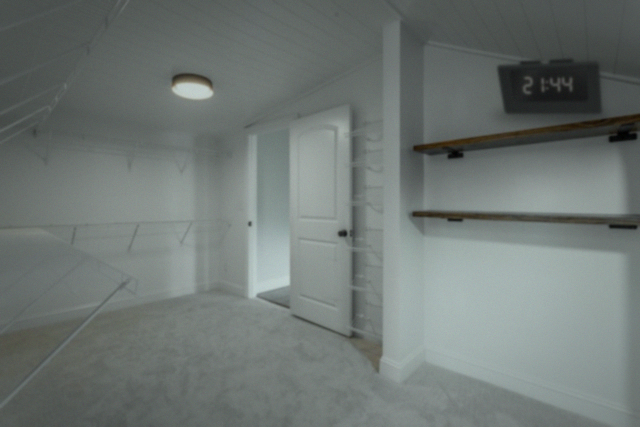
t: 21:44
